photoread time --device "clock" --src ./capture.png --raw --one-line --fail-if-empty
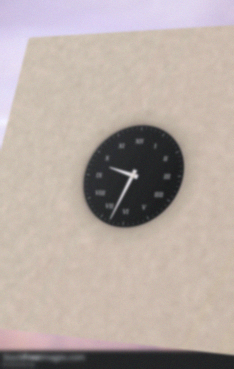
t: 9:33
